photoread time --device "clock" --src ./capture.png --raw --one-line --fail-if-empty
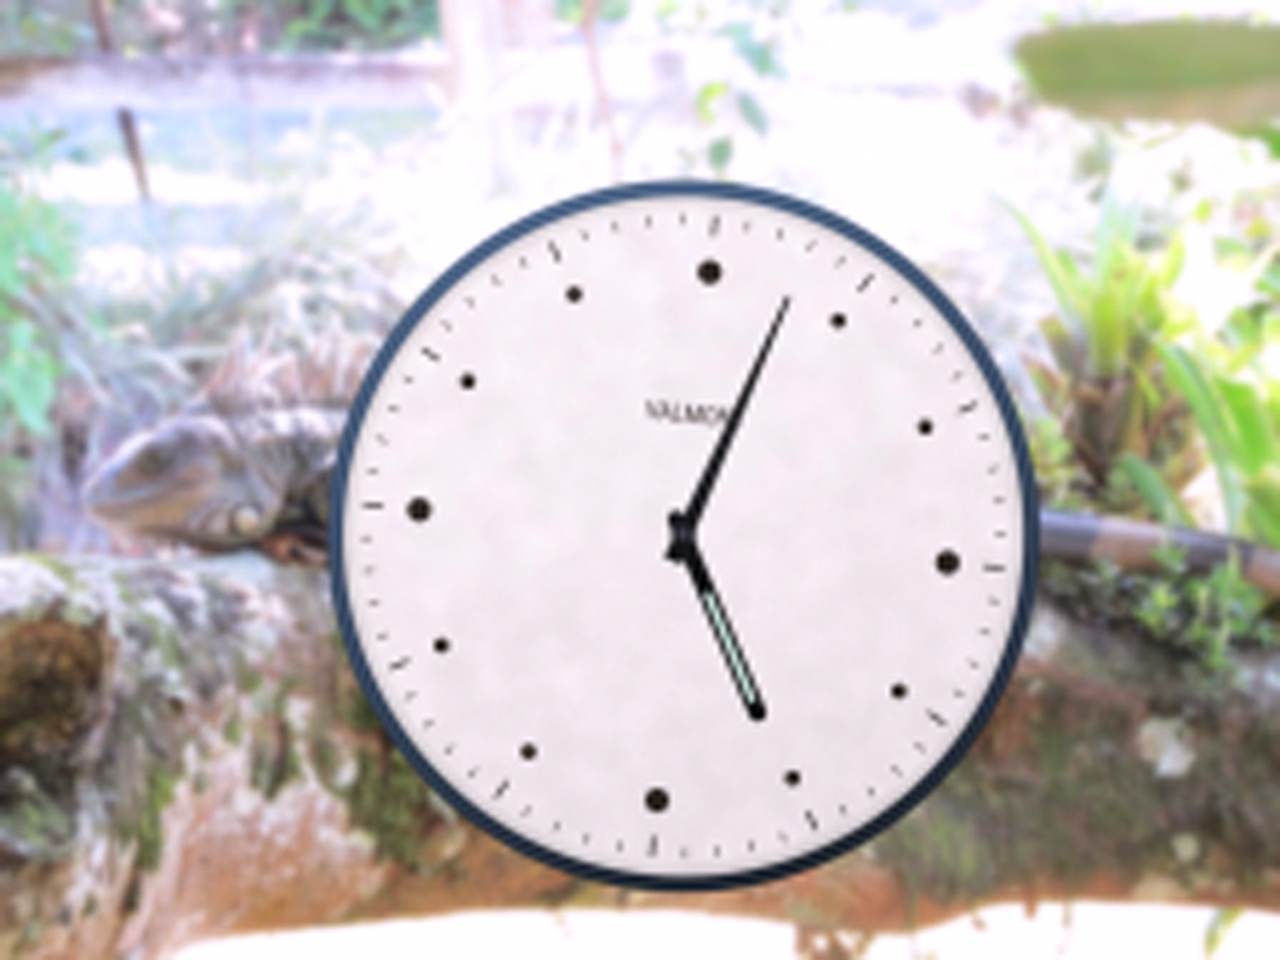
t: 5:03
